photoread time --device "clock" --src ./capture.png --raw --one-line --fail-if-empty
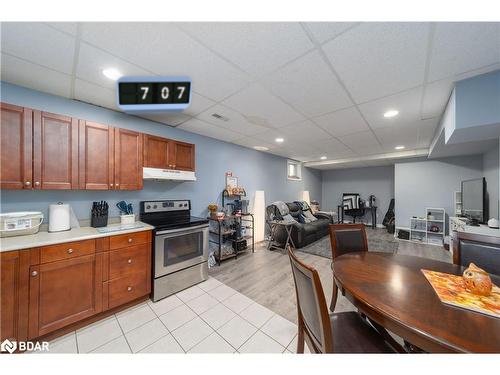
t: 7:07
